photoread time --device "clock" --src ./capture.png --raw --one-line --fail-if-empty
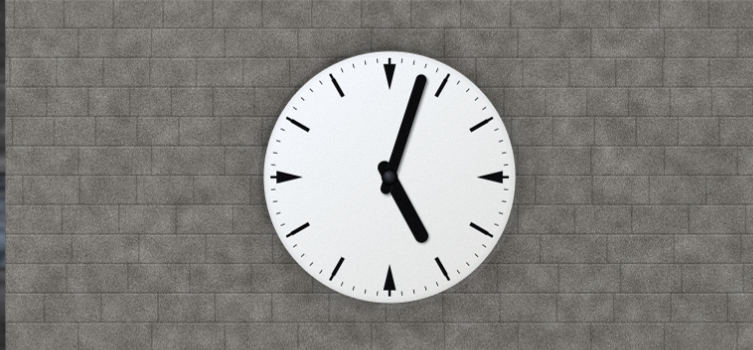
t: 5:03
